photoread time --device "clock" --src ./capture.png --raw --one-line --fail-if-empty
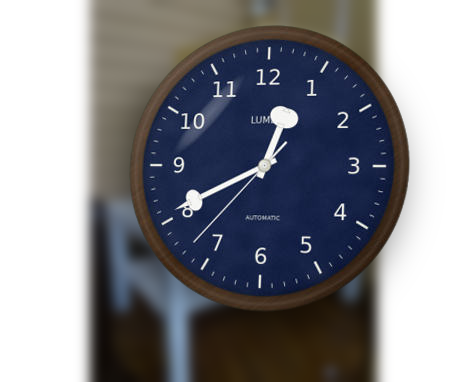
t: 12:40:37
